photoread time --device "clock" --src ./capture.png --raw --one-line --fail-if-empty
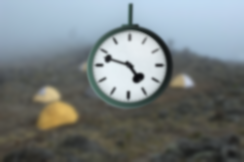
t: 4:48
